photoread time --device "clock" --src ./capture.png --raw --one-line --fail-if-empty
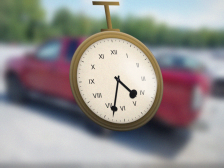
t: 4:33
